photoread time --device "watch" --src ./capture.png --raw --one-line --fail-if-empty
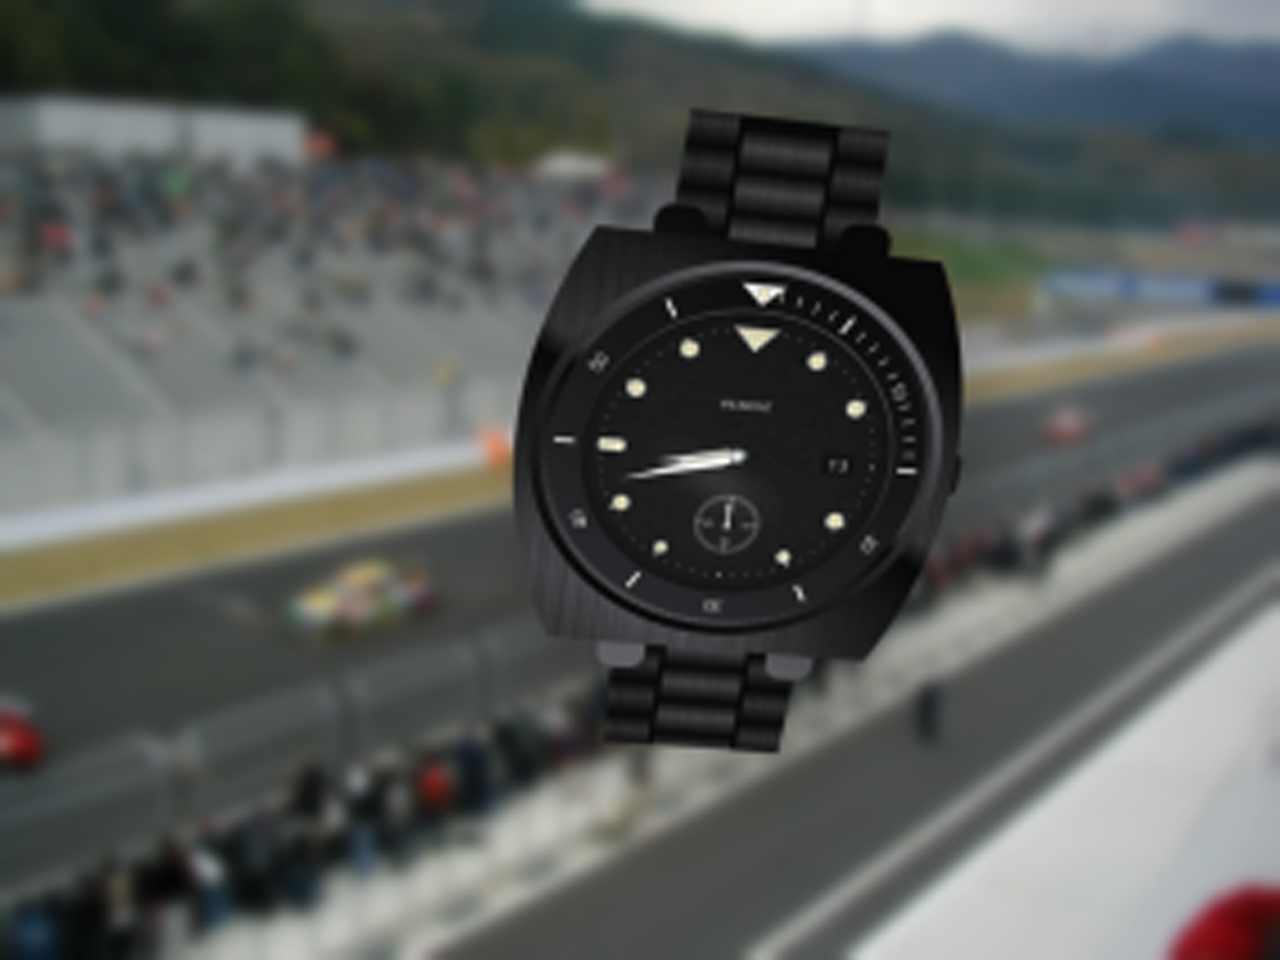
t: 8:42
